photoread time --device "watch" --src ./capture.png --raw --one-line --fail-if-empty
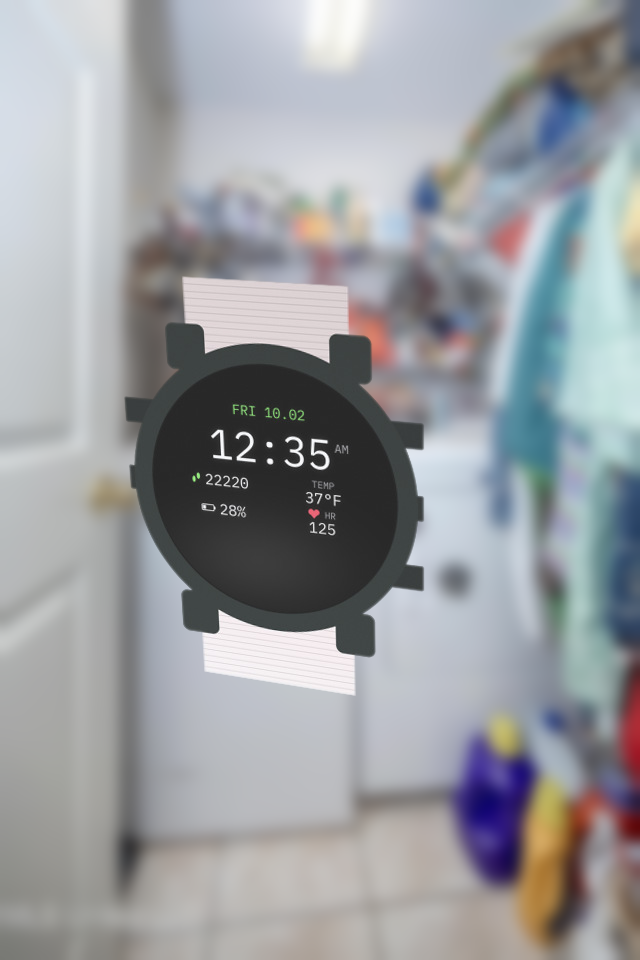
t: 12:35
